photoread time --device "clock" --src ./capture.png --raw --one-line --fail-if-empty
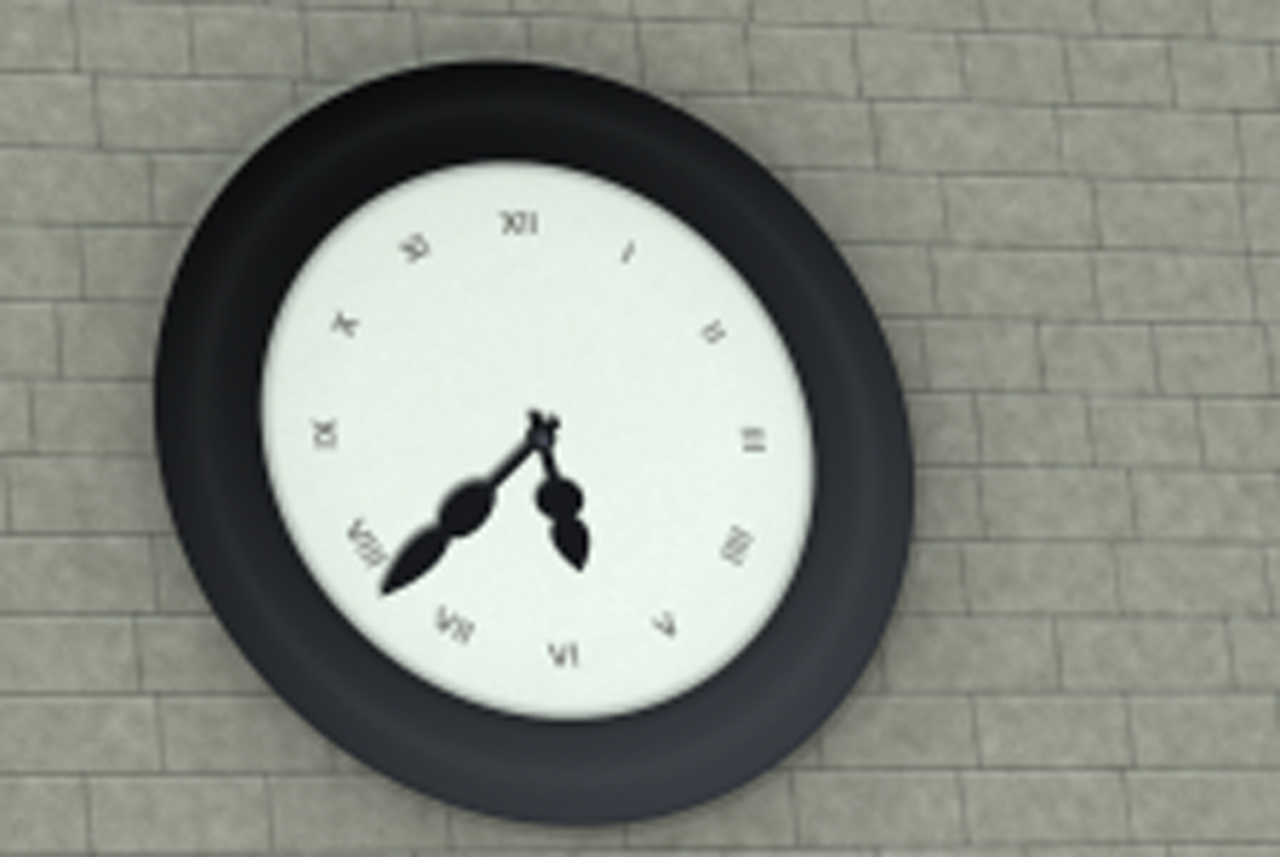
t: 5:38
